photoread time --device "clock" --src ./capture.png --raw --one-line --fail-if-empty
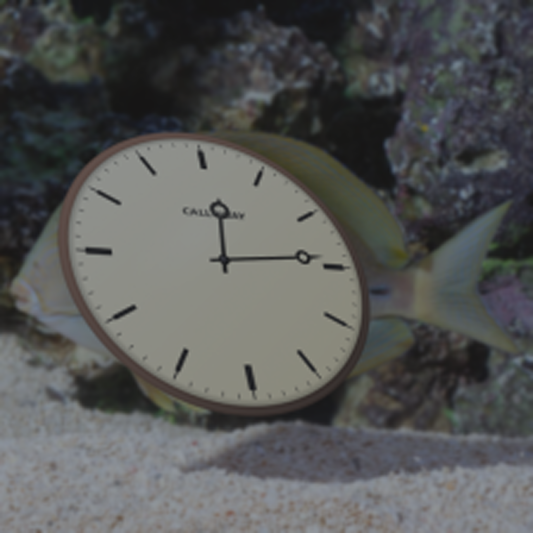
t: 12:14
